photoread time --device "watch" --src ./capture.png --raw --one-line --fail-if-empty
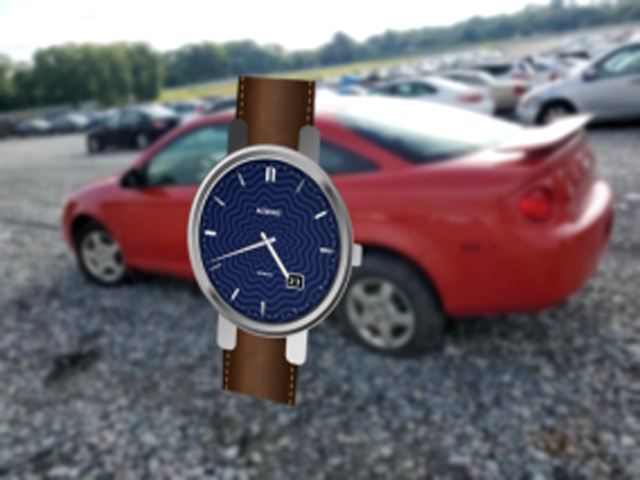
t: 4:41
